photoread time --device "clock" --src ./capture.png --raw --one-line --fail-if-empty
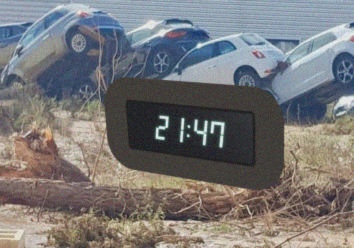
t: 21:47
